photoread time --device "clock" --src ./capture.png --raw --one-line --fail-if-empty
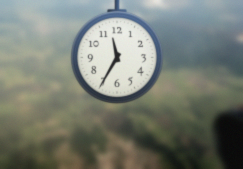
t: 11:35
